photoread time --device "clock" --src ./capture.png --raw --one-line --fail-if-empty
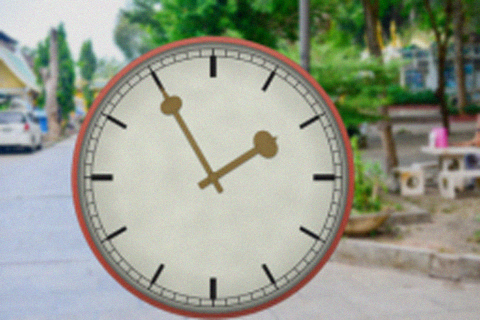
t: 1:55
